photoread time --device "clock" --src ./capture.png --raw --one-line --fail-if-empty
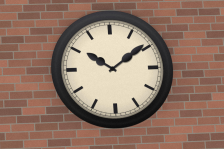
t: 10:09
